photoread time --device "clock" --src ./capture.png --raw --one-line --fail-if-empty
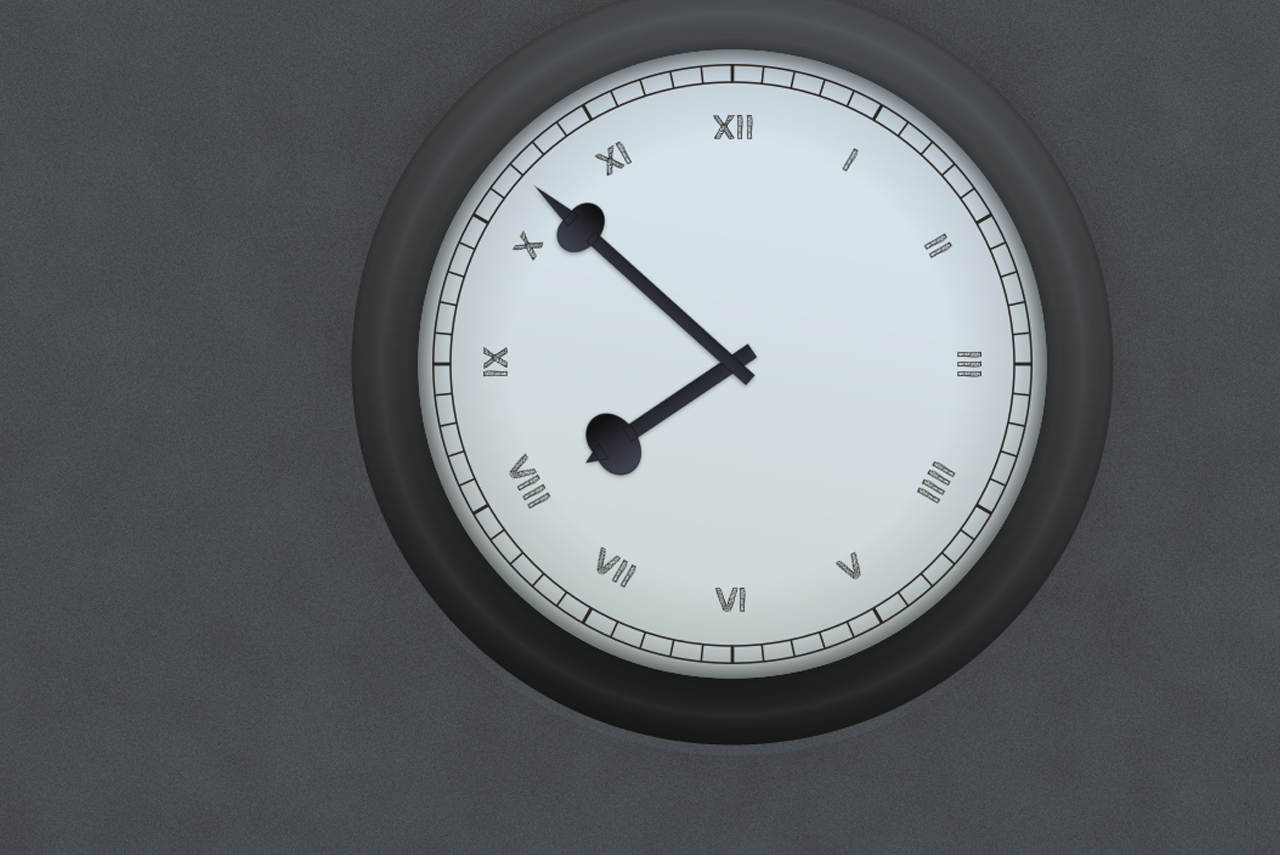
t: 7:52
